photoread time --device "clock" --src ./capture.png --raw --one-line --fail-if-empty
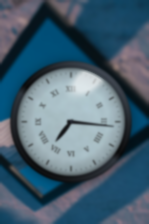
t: 7:16
